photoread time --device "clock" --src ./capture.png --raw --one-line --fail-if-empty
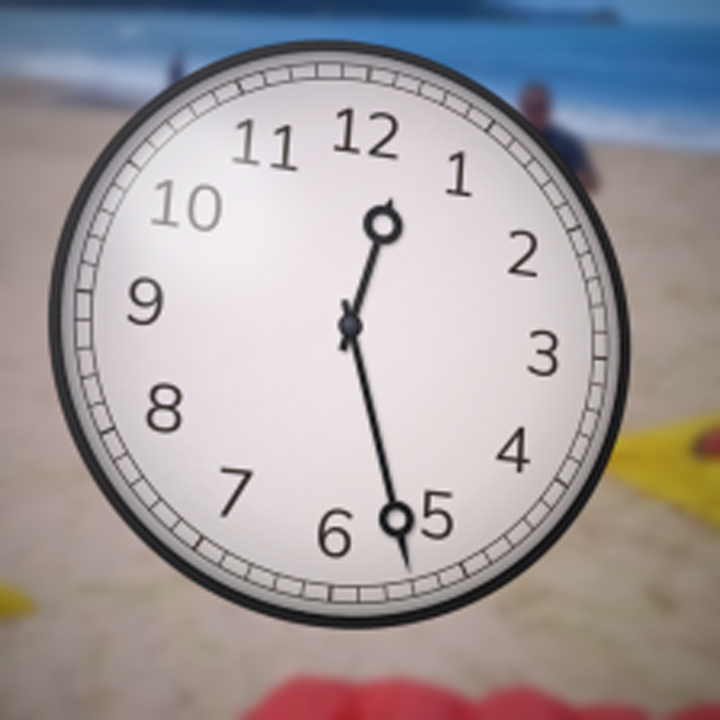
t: 12:27
